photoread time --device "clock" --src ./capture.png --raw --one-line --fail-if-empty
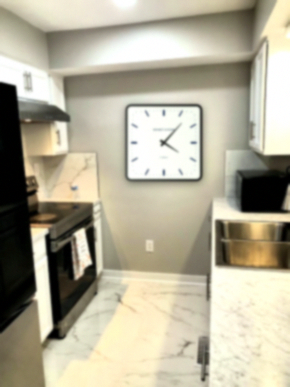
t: 4:07
